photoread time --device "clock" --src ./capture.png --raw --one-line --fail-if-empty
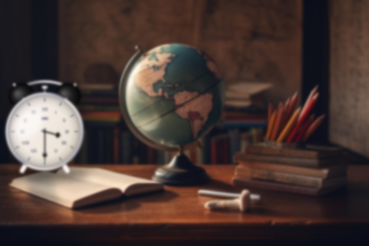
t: 3:30
